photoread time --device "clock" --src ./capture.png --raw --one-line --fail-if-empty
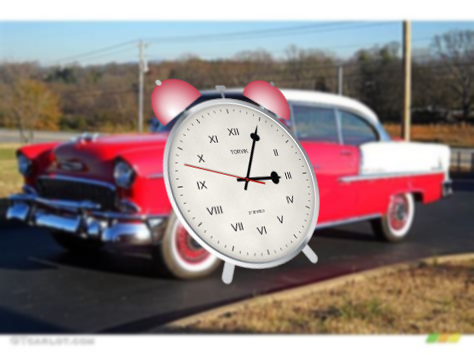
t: 3:04:48
